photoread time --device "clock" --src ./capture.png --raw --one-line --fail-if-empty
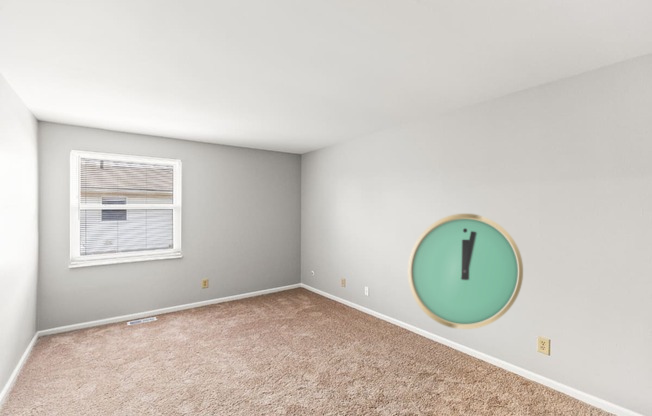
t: 12:02
